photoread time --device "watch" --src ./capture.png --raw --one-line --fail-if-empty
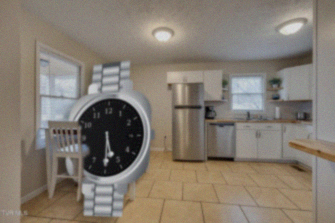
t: 5:30
